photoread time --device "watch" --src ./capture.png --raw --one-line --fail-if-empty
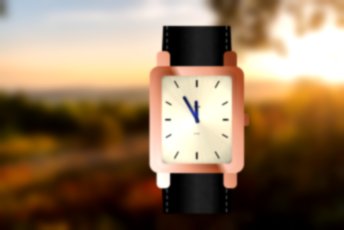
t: 11:55
